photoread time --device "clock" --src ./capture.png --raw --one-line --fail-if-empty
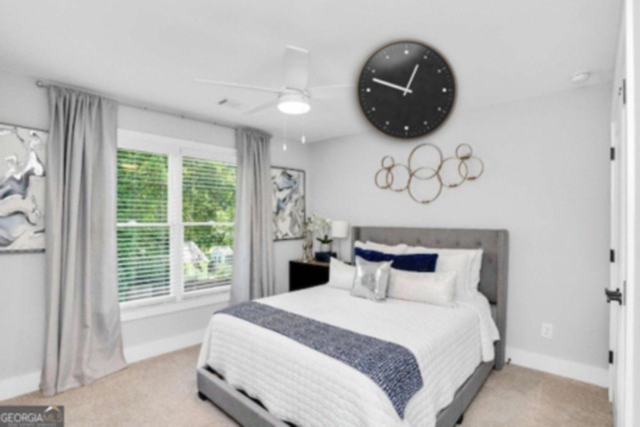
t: 12:48
